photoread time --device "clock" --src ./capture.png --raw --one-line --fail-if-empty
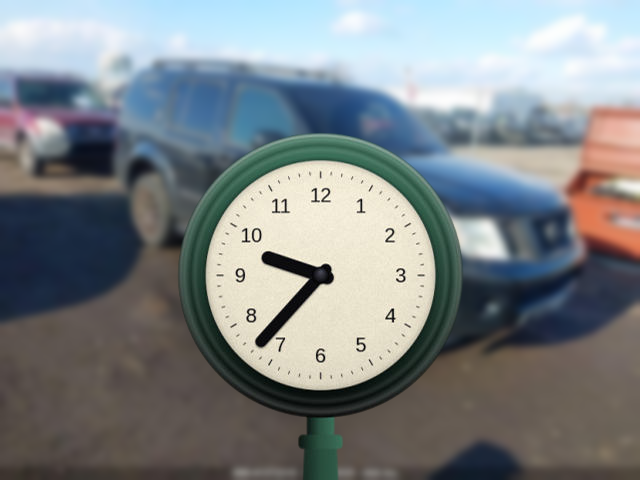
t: 9:37
